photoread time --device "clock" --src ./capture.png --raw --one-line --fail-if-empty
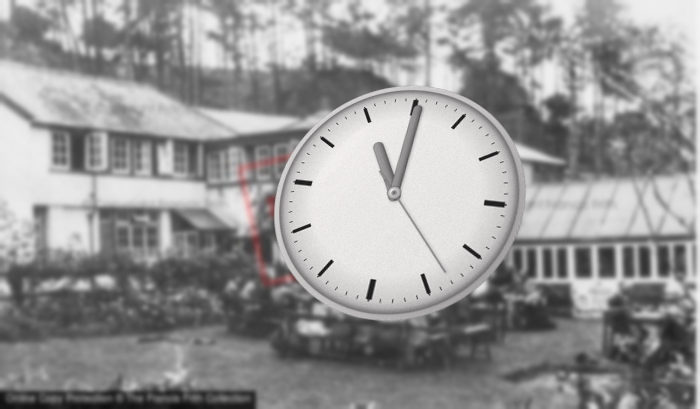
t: 11:00:23
